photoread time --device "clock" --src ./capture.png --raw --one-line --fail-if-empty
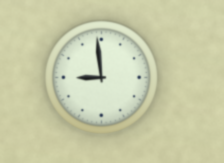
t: 8:59
